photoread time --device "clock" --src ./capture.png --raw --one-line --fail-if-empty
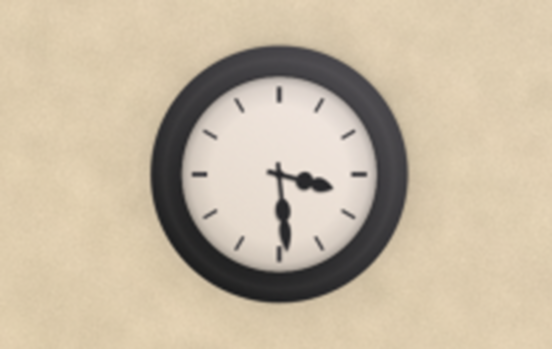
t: 3:29
